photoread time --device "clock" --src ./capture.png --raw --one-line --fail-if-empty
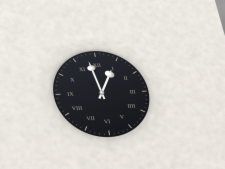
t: 12:58
